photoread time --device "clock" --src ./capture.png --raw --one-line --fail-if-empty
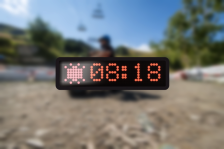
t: 8:18
